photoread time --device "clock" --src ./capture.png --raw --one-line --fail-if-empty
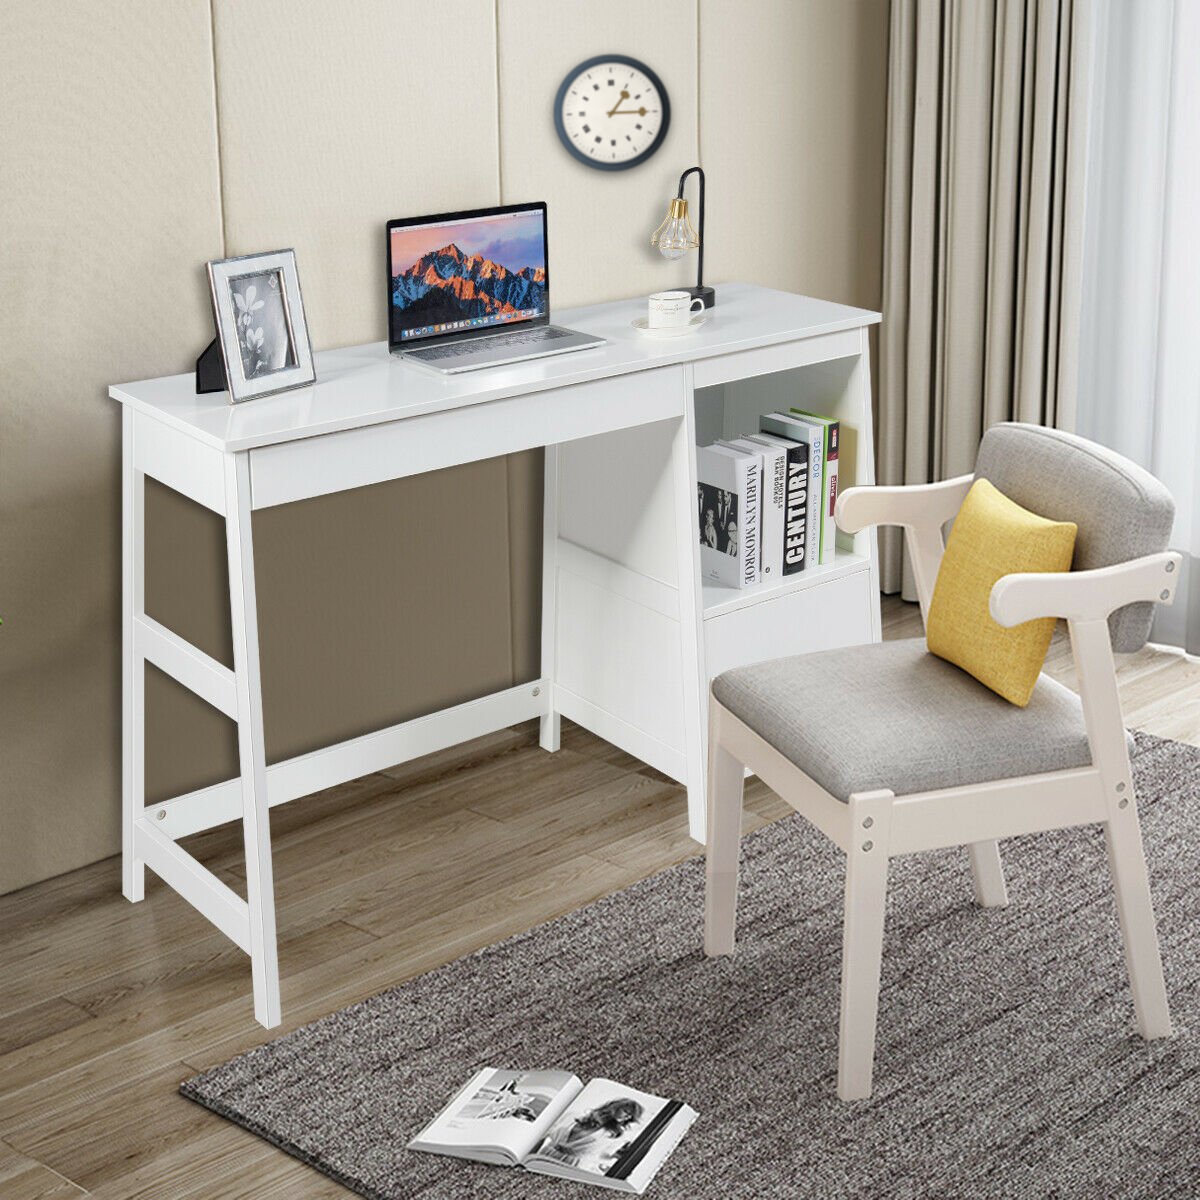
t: 1:15
